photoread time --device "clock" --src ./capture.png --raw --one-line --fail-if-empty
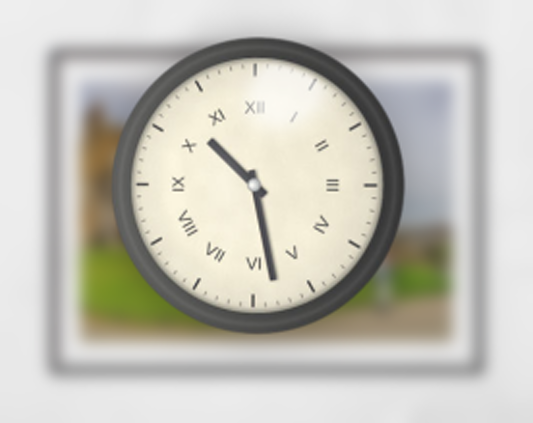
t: 10:28
